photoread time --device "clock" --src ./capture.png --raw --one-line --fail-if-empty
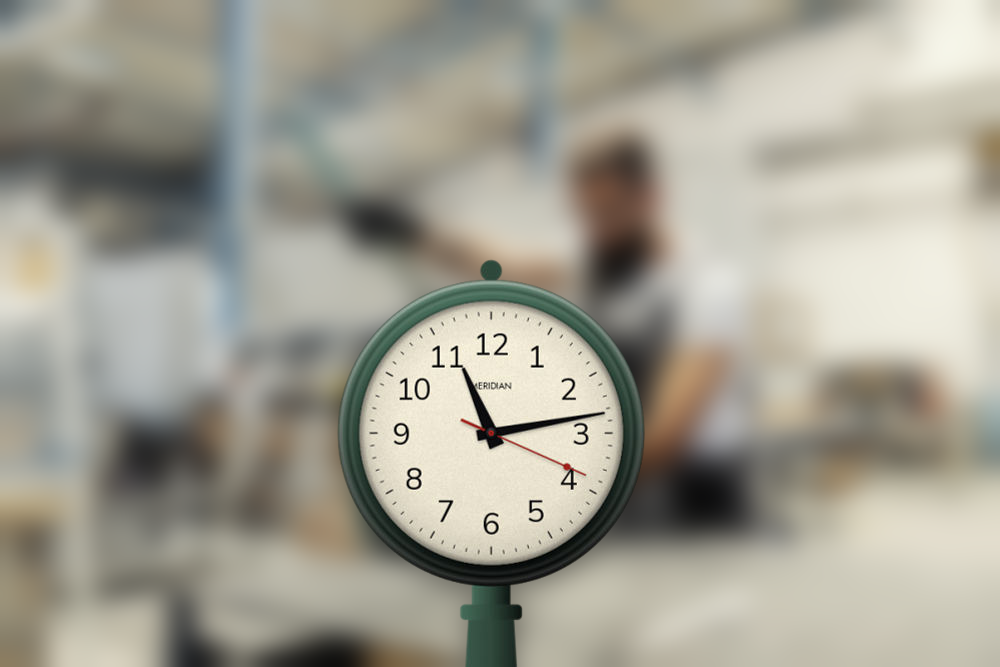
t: 11:13:19
